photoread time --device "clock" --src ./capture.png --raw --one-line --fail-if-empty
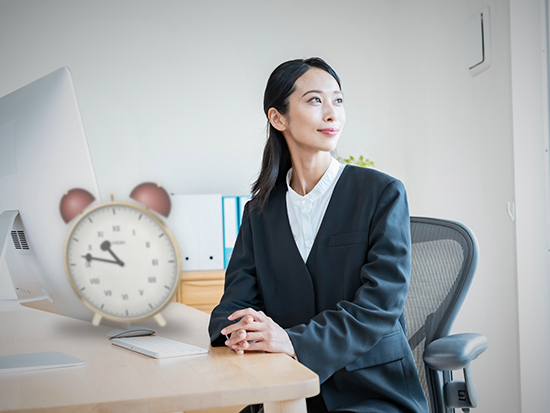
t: 10:47
